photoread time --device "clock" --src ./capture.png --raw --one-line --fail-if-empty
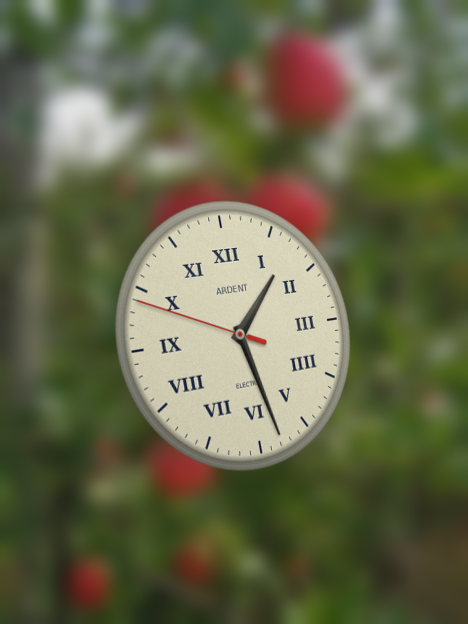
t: 1:27:49
